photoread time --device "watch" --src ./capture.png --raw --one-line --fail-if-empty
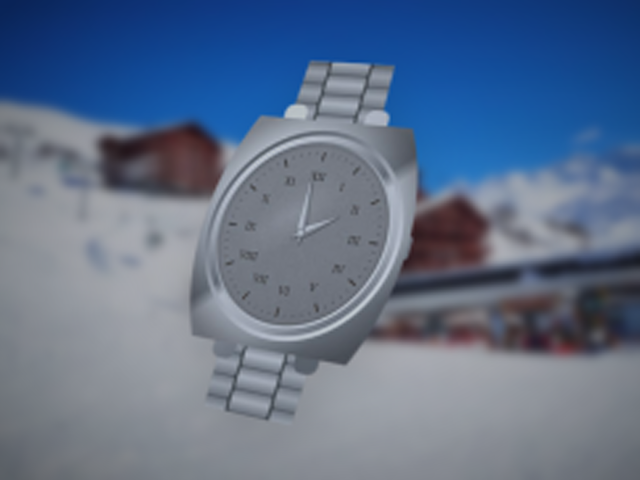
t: 1:59
